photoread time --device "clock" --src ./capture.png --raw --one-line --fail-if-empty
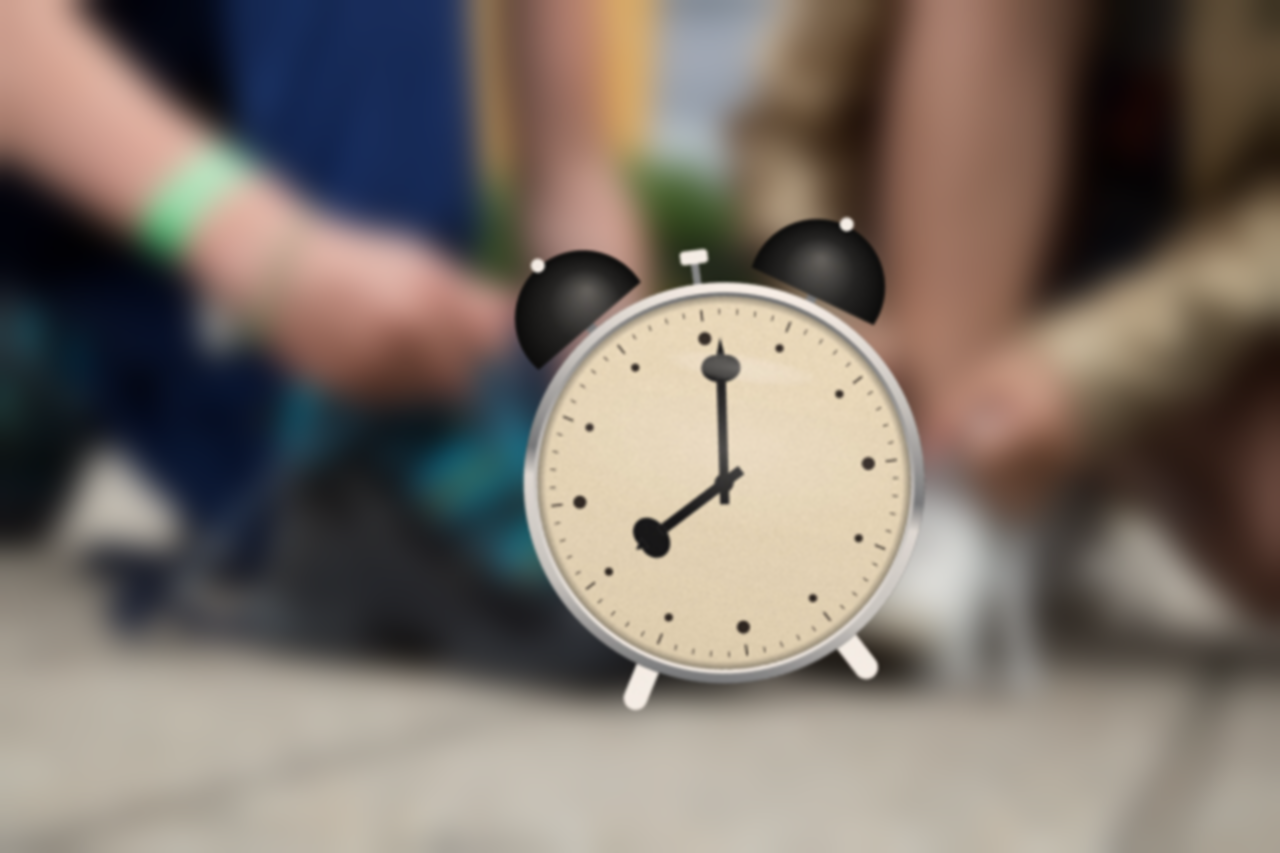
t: 8:01
